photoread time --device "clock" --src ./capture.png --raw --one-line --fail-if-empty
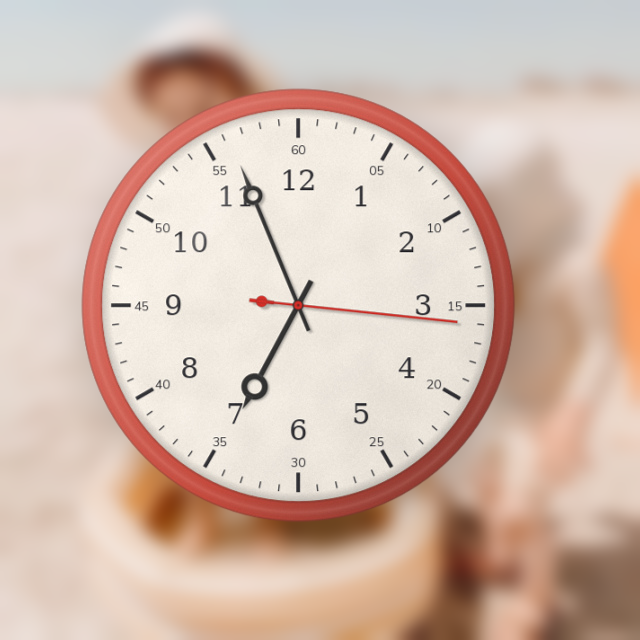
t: 6:56:16
